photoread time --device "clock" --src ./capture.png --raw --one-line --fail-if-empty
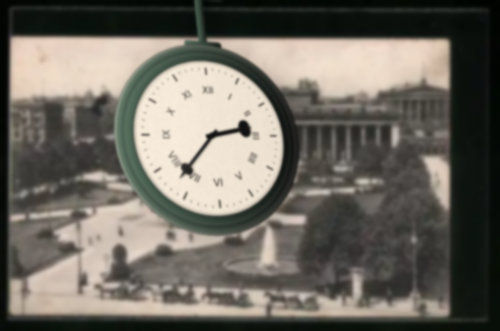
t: 2:37
